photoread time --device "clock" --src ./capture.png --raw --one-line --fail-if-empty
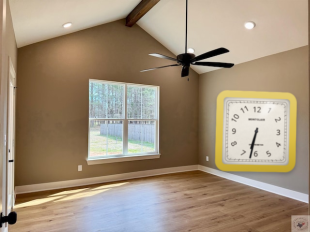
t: 6:32
